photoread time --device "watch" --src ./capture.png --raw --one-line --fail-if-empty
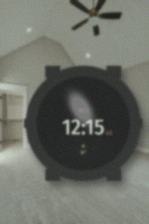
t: 12:15
